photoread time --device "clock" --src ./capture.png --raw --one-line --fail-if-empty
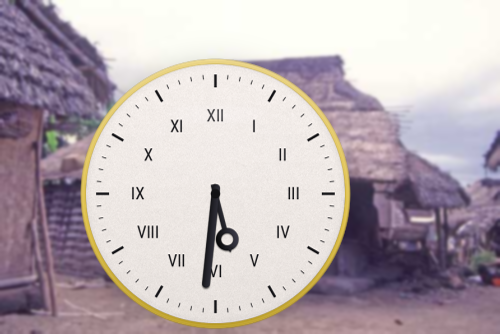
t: 5:31
